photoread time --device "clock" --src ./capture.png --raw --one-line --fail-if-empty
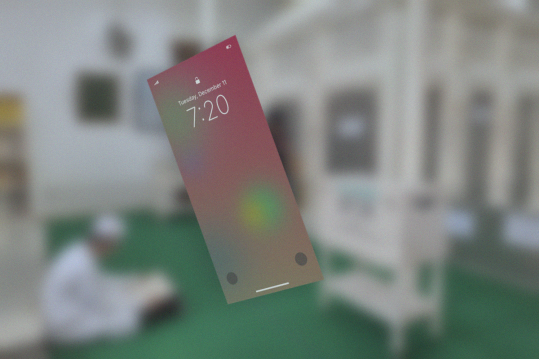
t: 7:20
